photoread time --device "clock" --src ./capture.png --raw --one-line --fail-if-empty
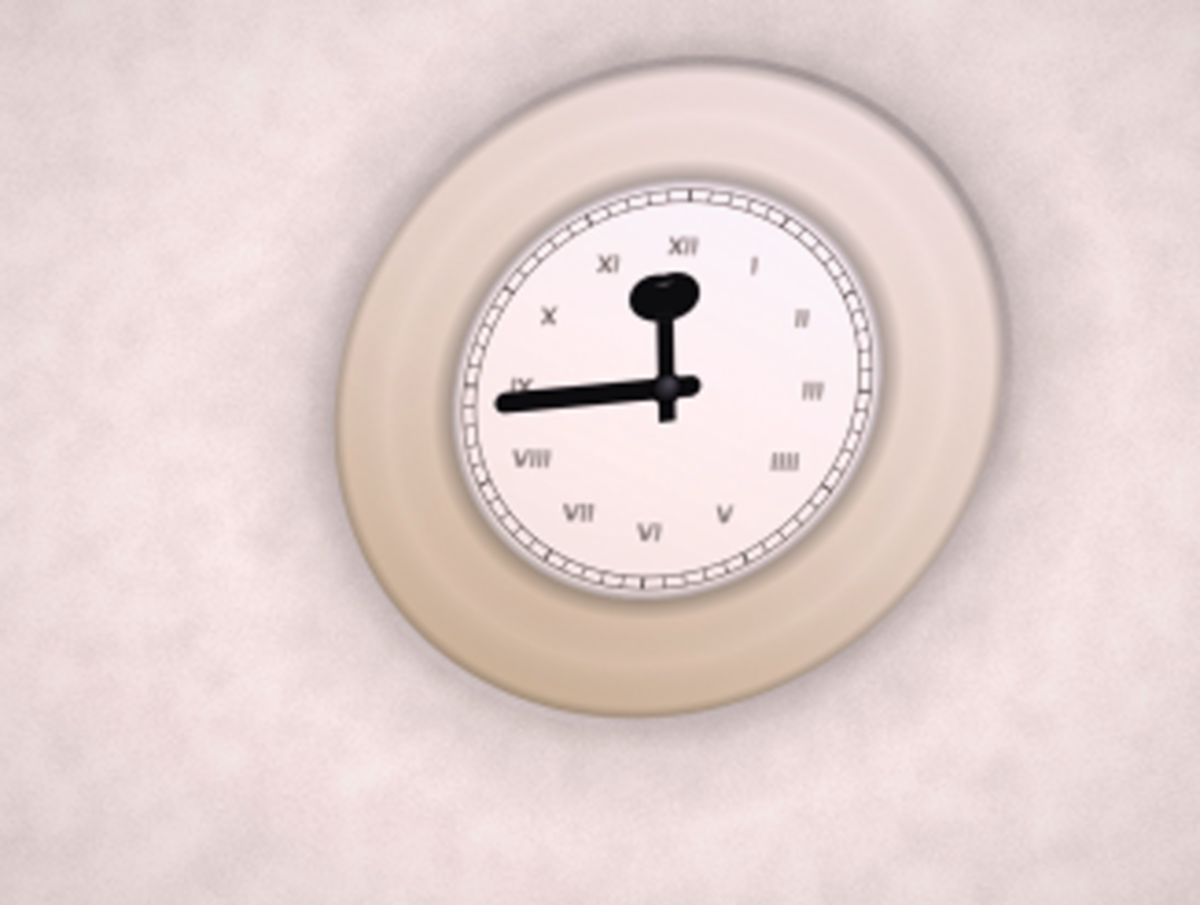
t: 11:44
